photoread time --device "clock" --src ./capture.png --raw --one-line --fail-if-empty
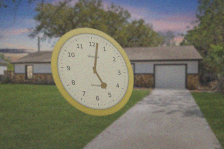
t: 5:02
